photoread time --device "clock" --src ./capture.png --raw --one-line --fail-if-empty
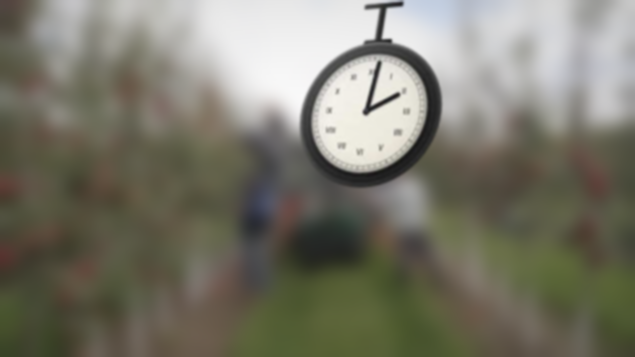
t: 2:01
